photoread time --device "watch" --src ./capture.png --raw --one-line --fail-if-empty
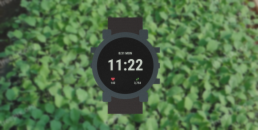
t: 11:22
